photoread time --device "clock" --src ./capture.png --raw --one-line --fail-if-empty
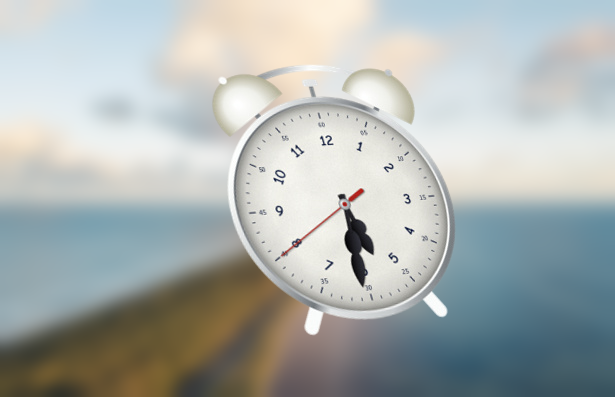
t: 5:30:40
